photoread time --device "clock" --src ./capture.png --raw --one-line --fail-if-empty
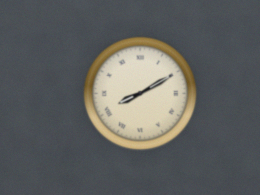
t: 8:10
